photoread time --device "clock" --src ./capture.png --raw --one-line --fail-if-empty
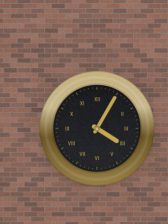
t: 4:05
